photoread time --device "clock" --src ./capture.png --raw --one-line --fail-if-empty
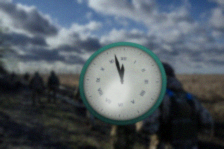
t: 11:57
